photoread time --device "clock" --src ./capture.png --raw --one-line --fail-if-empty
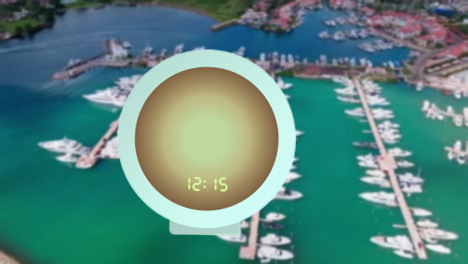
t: 12:15
